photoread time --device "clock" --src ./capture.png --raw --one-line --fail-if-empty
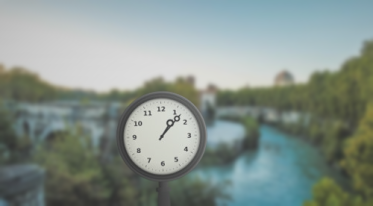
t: 1:07
